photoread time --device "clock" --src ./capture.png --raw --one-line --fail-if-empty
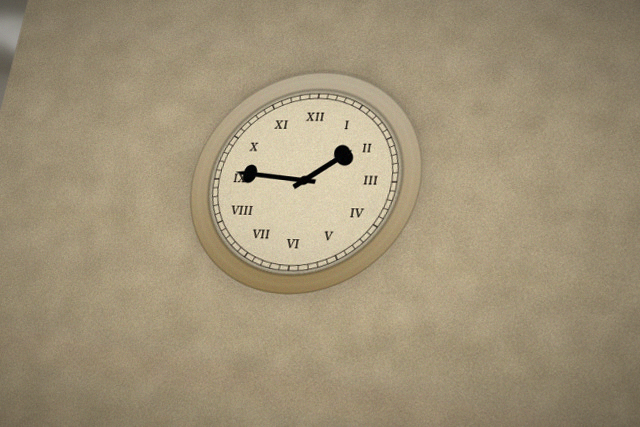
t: 1:46
